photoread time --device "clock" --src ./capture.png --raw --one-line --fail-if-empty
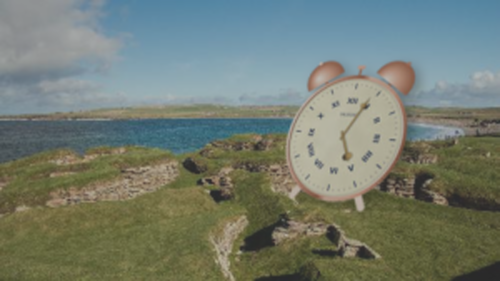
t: 5:04
